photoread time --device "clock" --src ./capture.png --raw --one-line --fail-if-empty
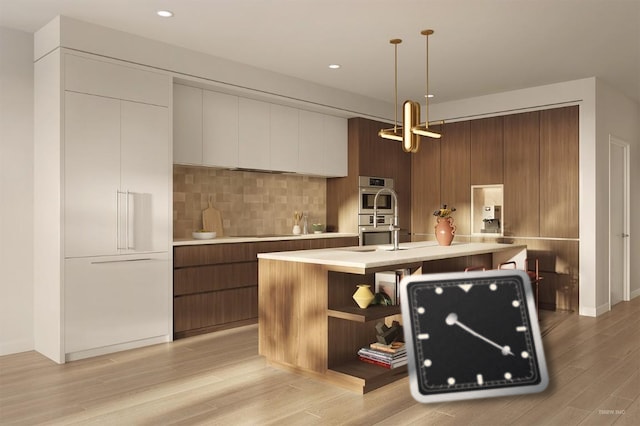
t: 10:21
